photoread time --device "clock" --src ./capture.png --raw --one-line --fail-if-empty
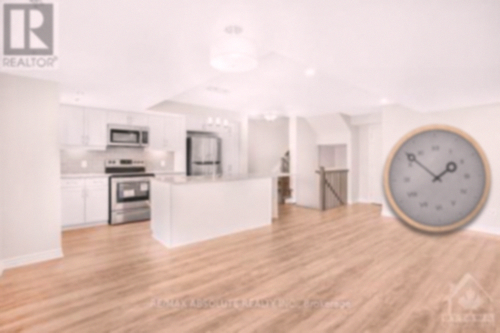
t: 1:52
